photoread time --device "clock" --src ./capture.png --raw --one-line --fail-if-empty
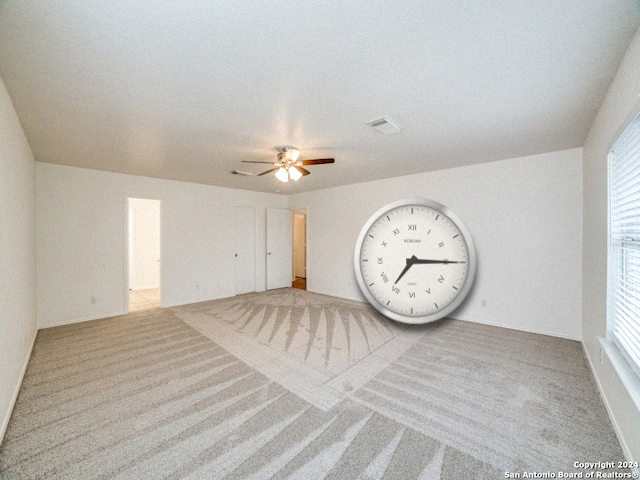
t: 7:15
